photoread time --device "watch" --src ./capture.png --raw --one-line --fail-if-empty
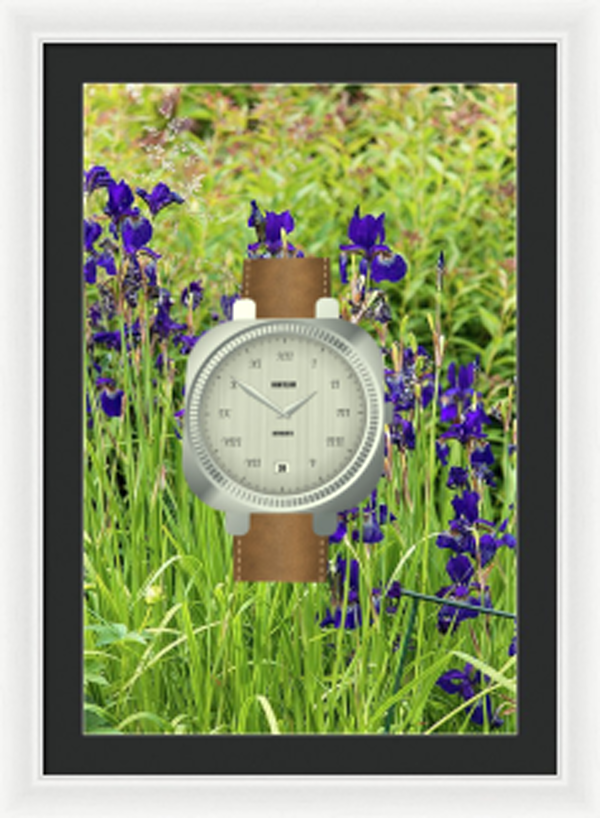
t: 1:51
